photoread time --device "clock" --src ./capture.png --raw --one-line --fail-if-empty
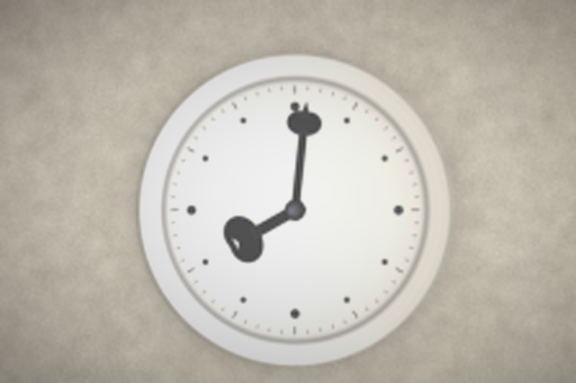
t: 8:01
